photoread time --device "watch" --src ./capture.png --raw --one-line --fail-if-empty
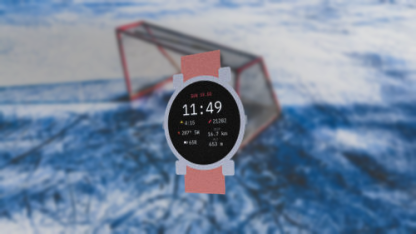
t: 11:49
